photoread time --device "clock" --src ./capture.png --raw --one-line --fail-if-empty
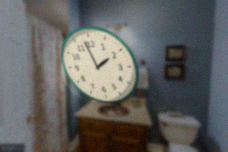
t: 1:58
